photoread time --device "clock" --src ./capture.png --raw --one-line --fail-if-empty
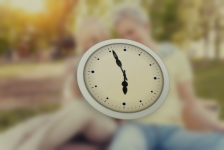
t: 5:56
